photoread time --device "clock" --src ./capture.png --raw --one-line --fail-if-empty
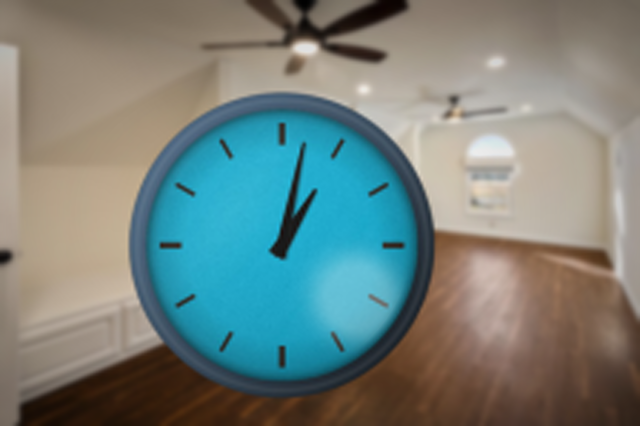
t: 1:02
